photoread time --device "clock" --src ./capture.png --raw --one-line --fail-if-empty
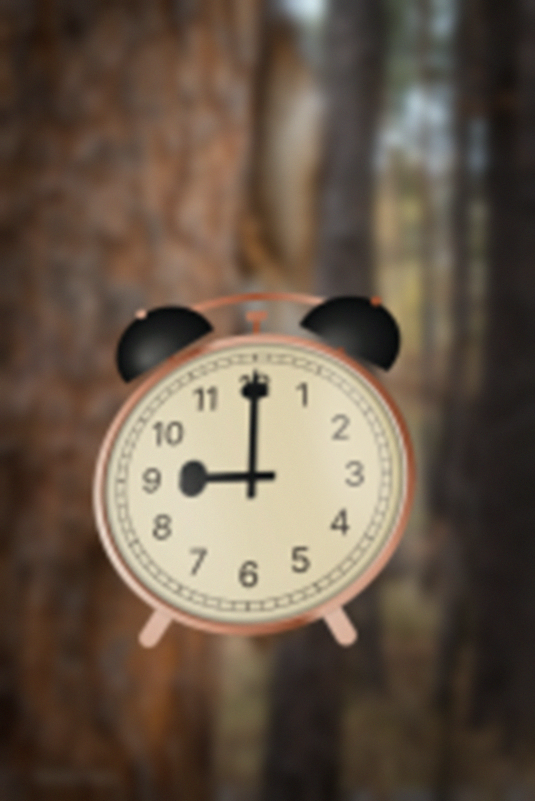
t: 9:00
